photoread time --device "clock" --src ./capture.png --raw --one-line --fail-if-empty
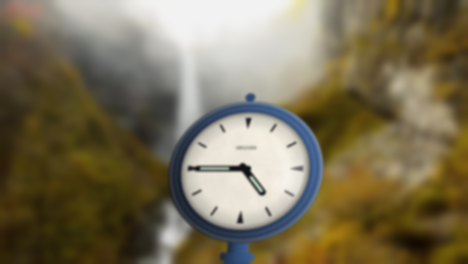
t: 4:45
